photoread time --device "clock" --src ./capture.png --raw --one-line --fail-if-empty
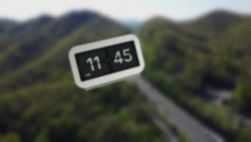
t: 11:45
